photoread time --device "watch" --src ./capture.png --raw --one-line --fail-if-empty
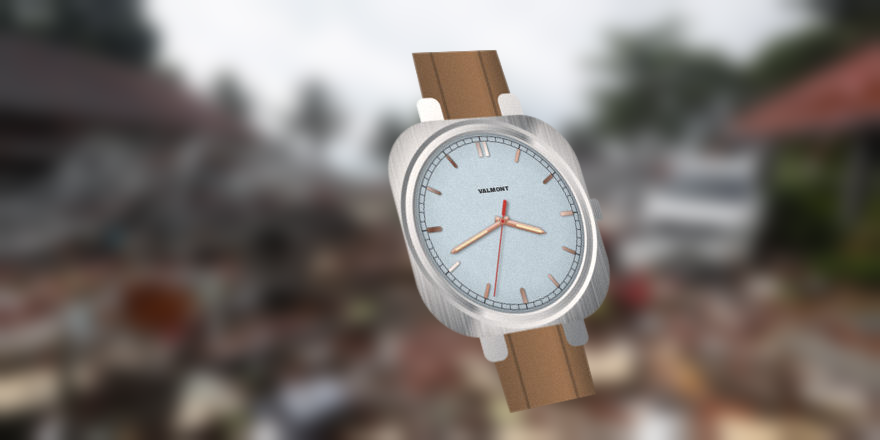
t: 3:41:34
